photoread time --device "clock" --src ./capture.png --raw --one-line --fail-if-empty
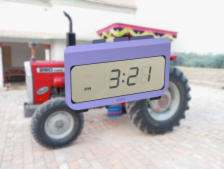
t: 3:21
